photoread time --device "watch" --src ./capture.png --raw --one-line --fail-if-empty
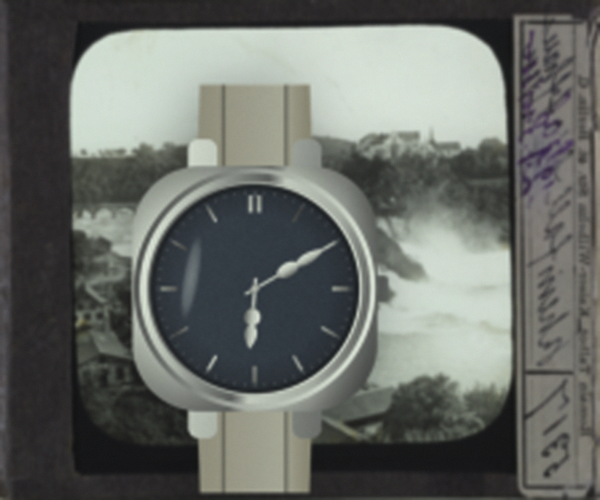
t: 6:10
